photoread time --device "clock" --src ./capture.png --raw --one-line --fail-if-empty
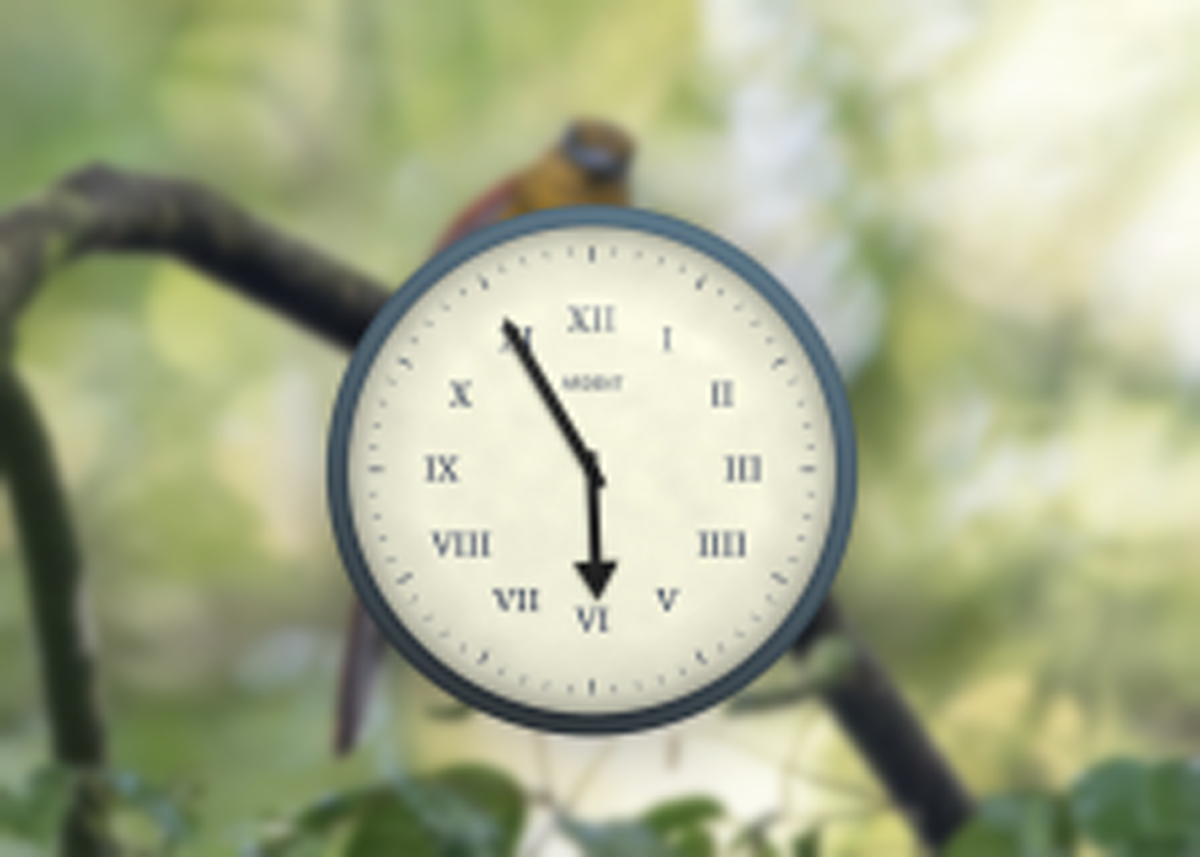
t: 5:55
